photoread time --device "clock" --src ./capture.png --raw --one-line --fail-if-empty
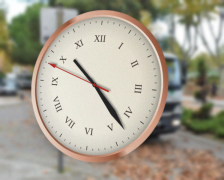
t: 10:22:48
